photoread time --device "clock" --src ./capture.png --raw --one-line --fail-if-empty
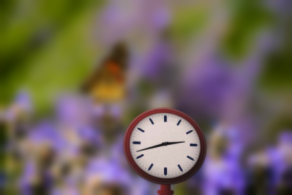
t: 2:42
